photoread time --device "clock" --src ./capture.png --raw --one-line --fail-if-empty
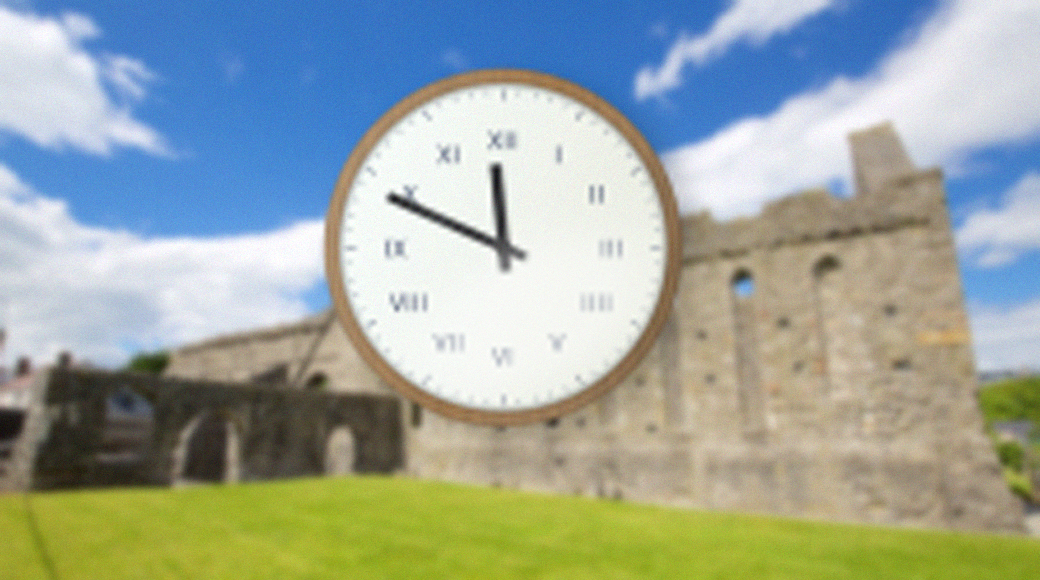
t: 11:49
